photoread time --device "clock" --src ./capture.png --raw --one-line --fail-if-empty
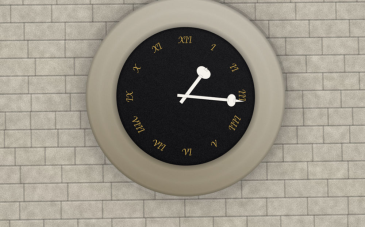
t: 1:16
